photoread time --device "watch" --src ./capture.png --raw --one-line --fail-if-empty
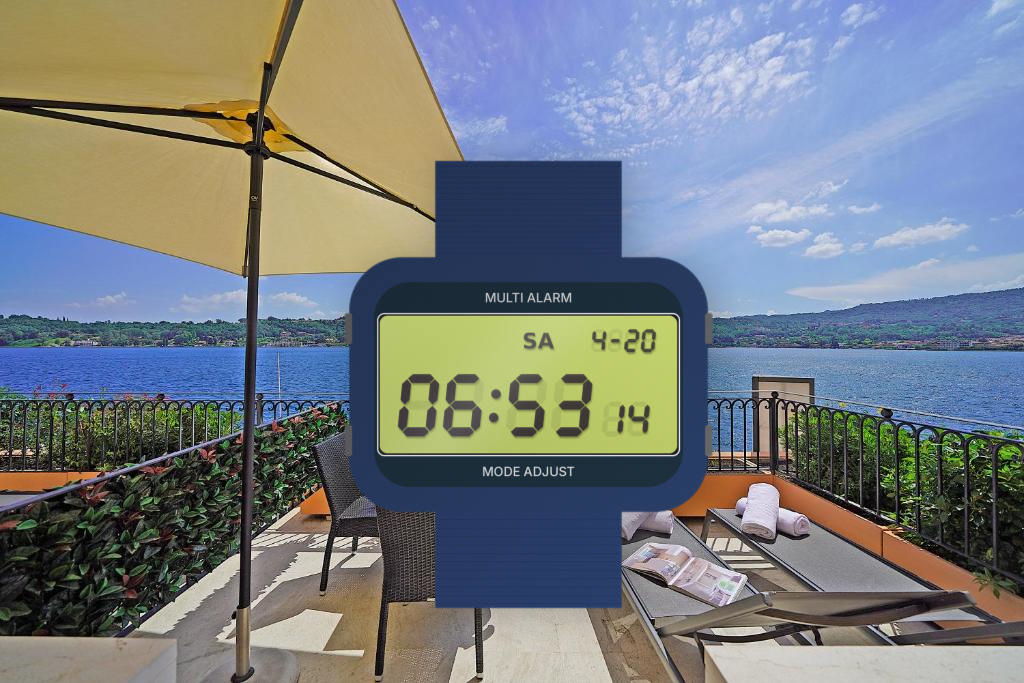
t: 6:53:14
